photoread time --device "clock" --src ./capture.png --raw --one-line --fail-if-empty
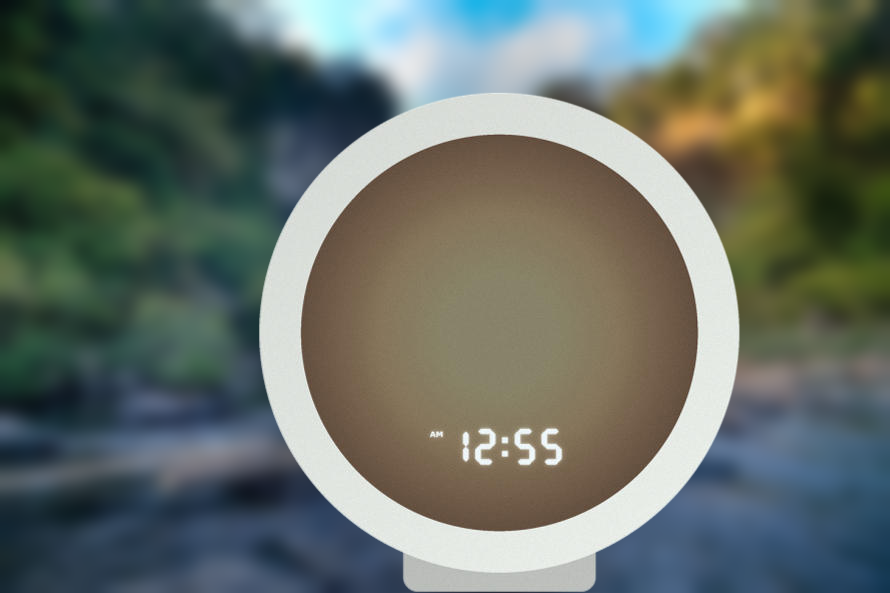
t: 12:55
